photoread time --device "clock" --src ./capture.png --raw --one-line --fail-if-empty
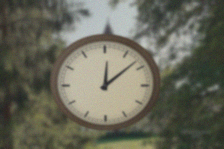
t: 12:08
